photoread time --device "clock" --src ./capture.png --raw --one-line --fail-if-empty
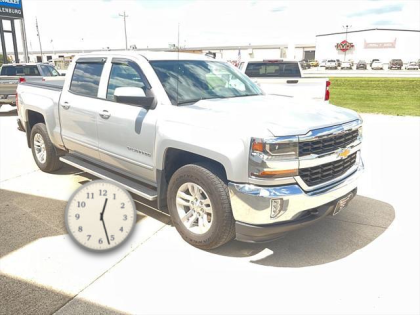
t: 12:27
